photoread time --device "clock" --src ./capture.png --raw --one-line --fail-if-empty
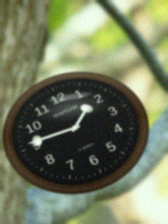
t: 1:46
